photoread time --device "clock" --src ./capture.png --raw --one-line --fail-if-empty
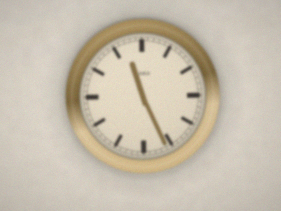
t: 11:26
